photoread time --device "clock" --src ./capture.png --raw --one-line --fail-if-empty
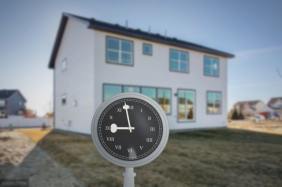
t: 8:58
